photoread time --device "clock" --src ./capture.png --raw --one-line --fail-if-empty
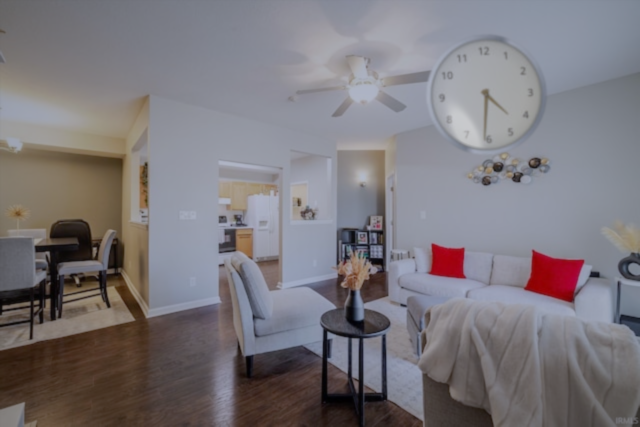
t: 4:31
